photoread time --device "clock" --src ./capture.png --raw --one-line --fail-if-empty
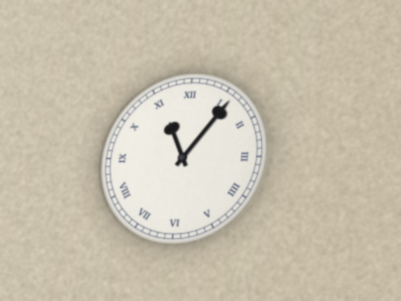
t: 11:06
